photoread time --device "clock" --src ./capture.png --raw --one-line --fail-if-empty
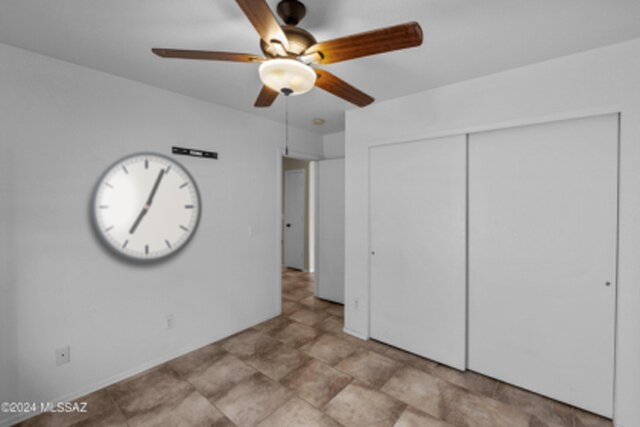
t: 7:04
